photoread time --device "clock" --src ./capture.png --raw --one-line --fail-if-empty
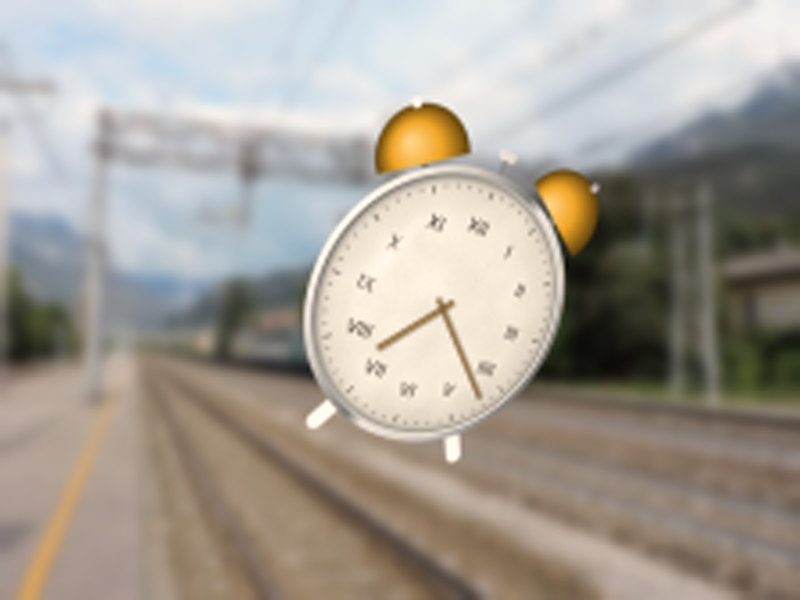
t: 7:22
